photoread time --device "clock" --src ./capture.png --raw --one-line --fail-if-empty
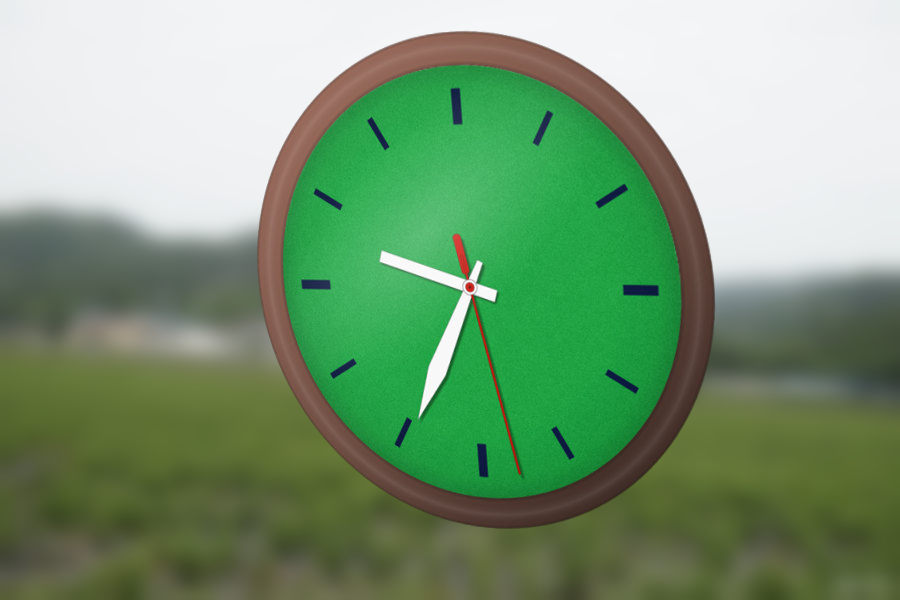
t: 9:34:28
